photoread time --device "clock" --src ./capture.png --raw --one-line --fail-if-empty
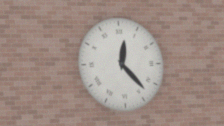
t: 12:23
